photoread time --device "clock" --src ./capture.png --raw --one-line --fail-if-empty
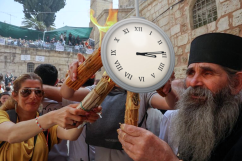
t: 3:14
